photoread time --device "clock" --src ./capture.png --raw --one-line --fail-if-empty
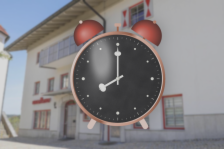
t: 8:00
